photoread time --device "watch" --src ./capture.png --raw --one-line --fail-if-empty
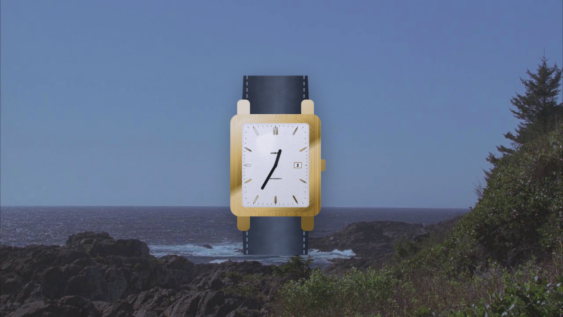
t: 12:35
